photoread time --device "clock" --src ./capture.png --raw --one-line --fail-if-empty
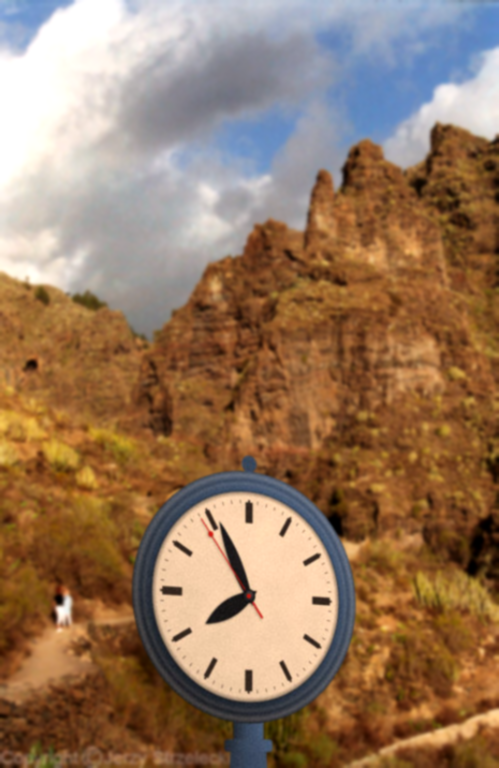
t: 7:55:54
